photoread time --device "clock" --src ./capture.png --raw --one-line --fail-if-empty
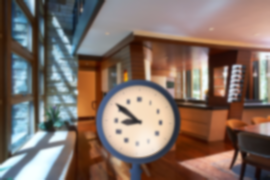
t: 8:51
